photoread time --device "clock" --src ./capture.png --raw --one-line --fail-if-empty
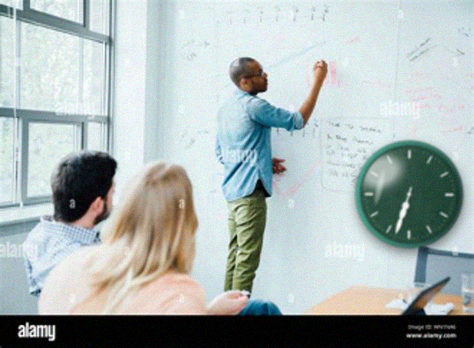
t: 6:33
